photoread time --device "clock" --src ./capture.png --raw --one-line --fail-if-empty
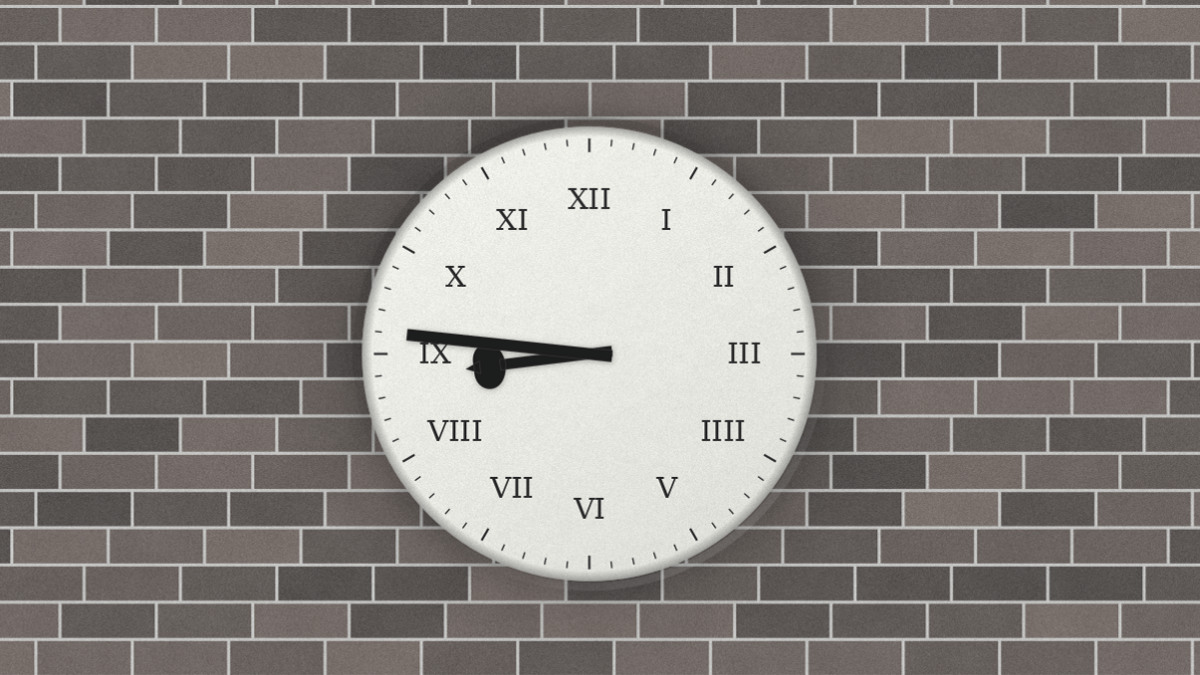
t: 8:46
